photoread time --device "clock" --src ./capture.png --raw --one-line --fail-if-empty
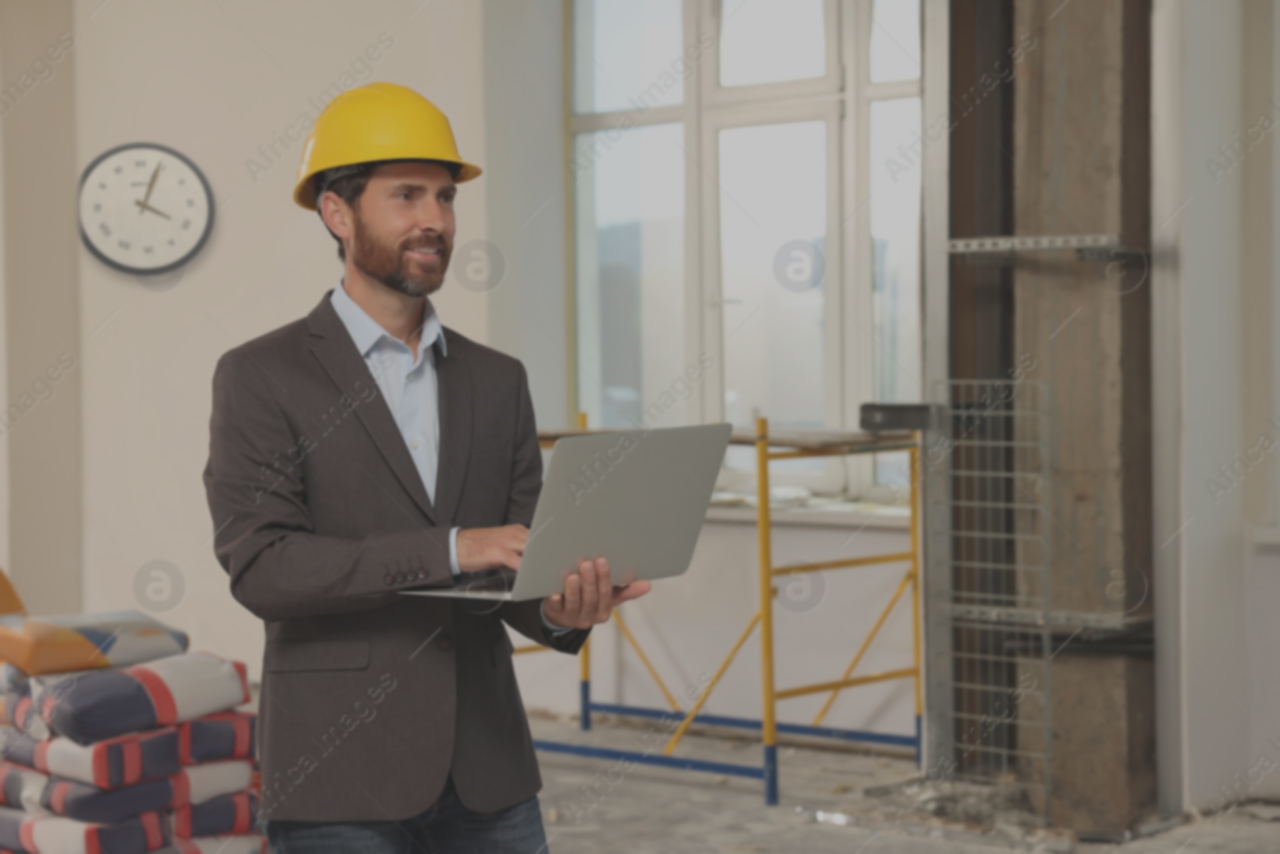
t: 4:04
